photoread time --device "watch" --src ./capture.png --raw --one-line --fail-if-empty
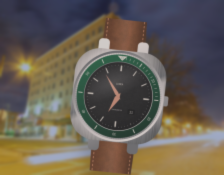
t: 6:54
